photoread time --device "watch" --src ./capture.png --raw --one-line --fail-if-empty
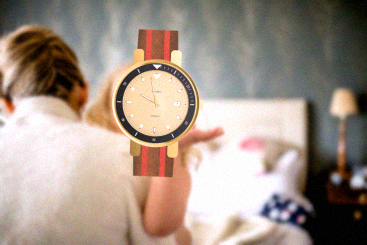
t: 9:58
